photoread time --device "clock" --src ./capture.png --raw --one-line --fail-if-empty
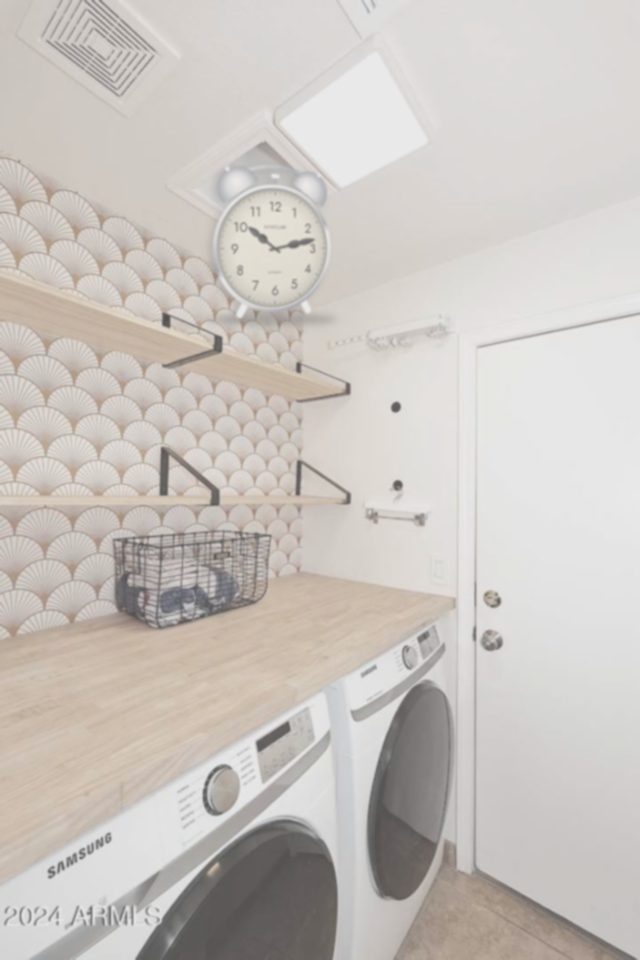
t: 10:13
